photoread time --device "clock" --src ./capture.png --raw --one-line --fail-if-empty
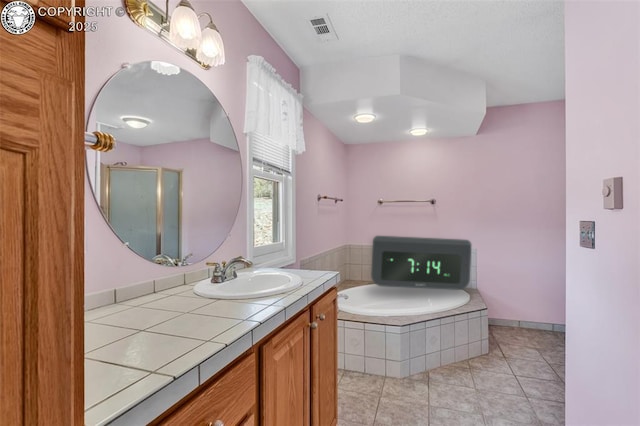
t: 7:14
